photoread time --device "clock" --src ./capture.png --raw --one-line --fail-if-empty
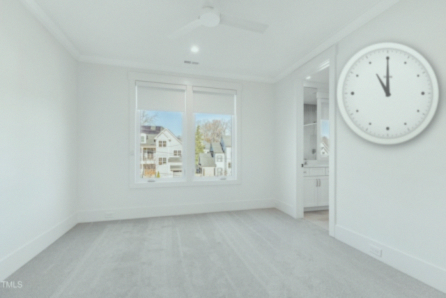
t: 11:00
